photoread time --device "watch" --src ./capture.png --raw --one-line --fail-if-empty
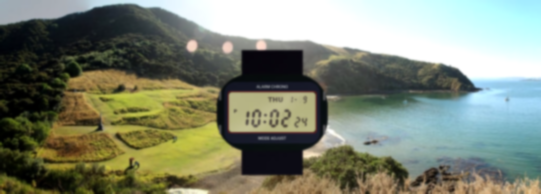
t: 10:02
